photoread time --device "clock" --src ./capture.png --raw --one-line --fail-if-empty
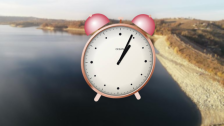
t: 1:04
